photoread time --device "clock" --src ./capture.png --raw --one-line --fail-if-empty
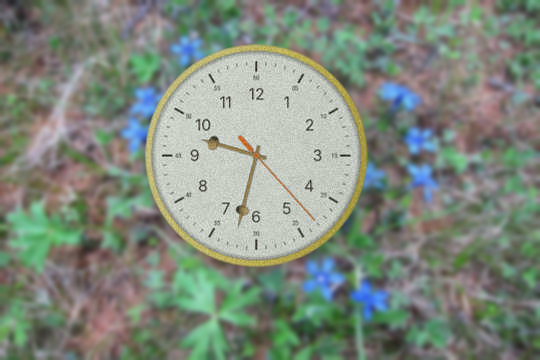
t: 9:32:23
